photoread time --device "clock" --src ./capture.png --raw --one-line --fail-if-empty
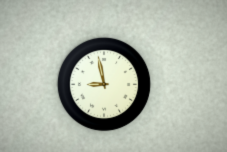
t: 8:58
